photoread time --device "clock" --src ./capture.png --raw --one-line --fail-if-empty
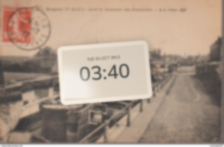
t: 3:40
